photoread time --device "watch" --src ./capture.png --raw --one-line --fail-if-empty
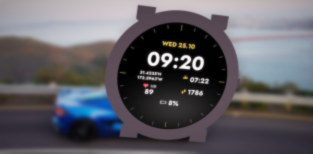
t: 9:20
